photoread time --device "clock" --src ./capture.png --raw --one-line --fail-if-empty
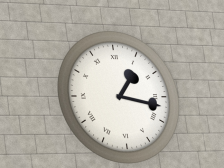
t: 1:17
